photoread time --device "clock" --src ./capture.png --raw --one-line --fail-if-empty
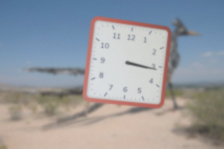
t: 3:16
